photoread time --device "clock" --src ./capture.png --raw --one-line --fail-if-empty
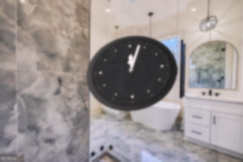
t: 12:03
